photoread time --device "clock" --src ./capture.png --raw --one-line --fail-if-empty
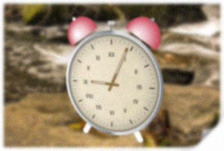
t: 9:04
